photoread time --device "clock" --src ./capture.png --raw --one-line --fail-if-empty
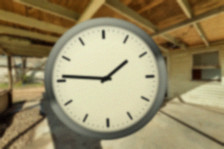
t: 1:46
